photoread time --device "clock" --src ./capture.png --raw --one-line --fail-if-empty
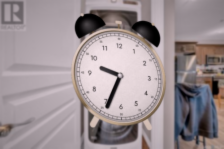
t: 9:34
